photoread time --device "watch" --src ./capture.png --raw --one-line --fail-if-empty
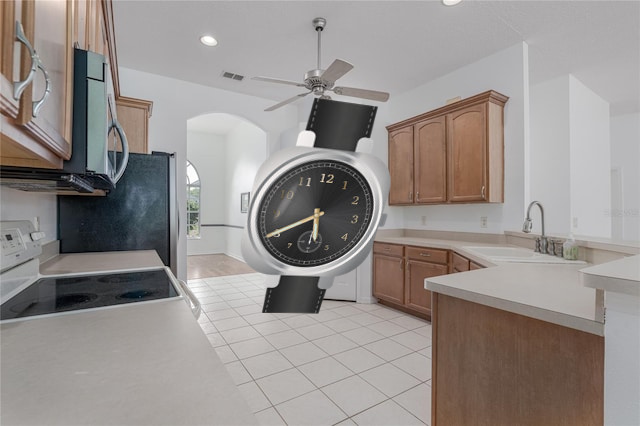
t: 5:40
